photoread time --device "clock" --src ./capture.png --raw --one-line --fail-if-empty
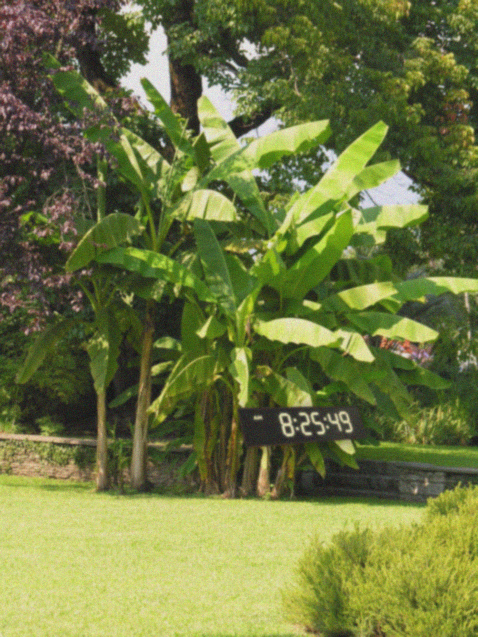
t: 8:25:49
